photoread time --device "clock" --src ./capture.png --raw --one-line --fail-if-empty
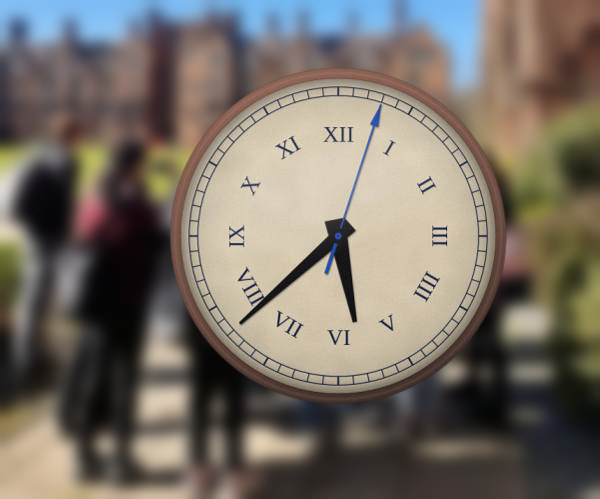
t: 5:38:03
